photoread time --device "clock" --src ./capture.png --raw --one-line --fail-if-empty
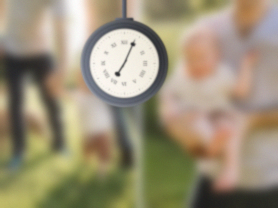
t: 7:04
